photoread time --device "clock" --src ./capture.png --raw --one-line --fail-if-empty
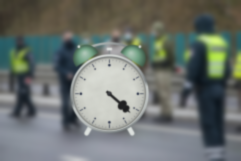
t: 4:22
